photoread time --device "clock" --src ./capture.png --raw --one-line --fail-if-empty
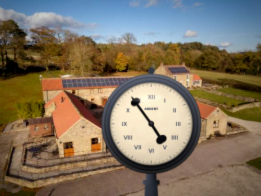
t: 4:54
